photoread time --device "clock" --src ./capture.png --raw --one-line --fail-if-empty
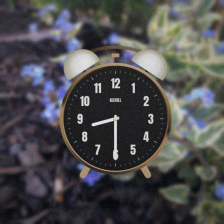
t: 8:30
